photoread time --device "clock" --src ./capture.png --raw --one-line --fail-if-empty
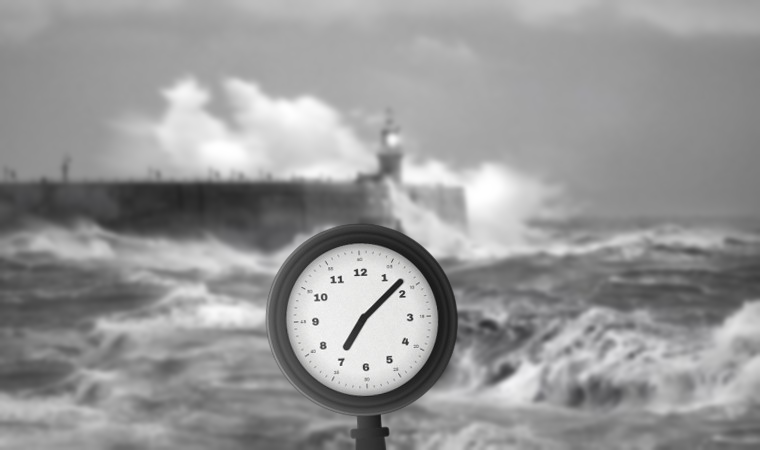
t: 7:08
